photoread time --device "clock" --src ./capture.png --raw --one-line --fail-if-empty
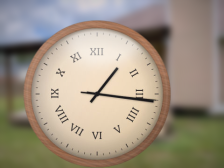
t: 1:16:16
